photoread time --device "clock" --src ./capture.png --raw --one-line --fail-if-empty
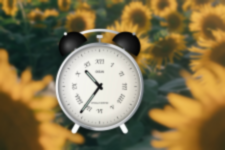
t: 10:36
